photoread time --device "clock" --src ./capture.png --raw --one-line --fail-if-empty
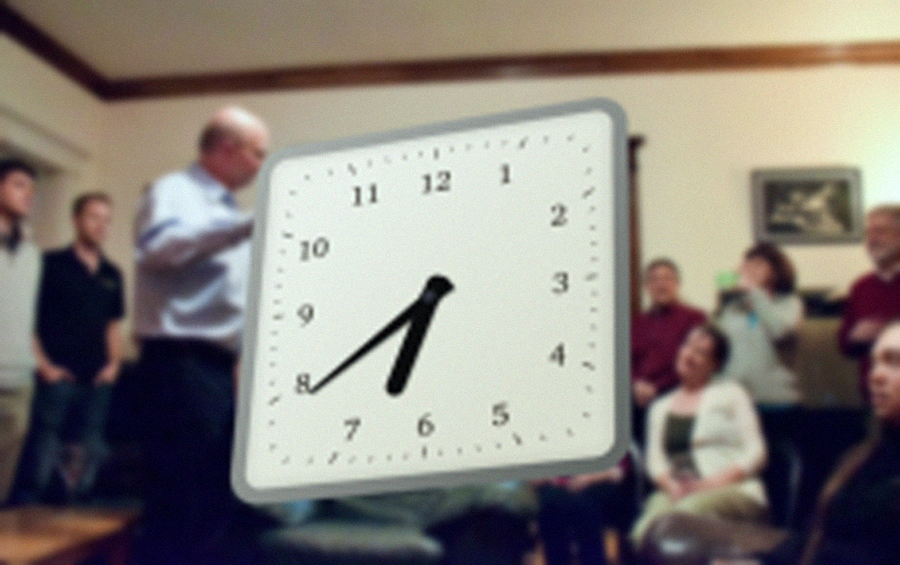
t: 6:39
